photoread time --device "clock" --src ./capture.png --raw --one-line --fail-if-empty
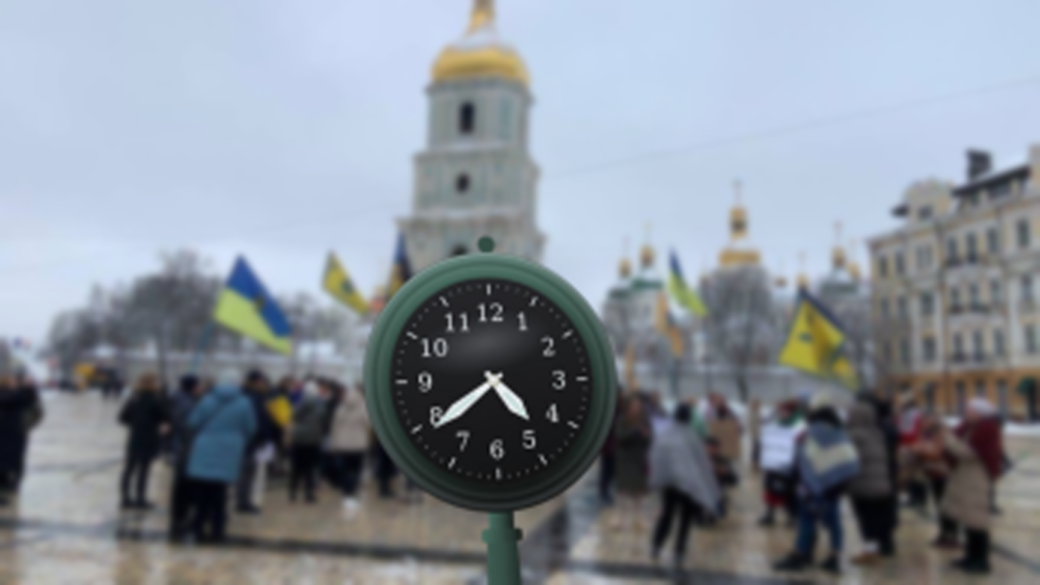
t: 4:39
